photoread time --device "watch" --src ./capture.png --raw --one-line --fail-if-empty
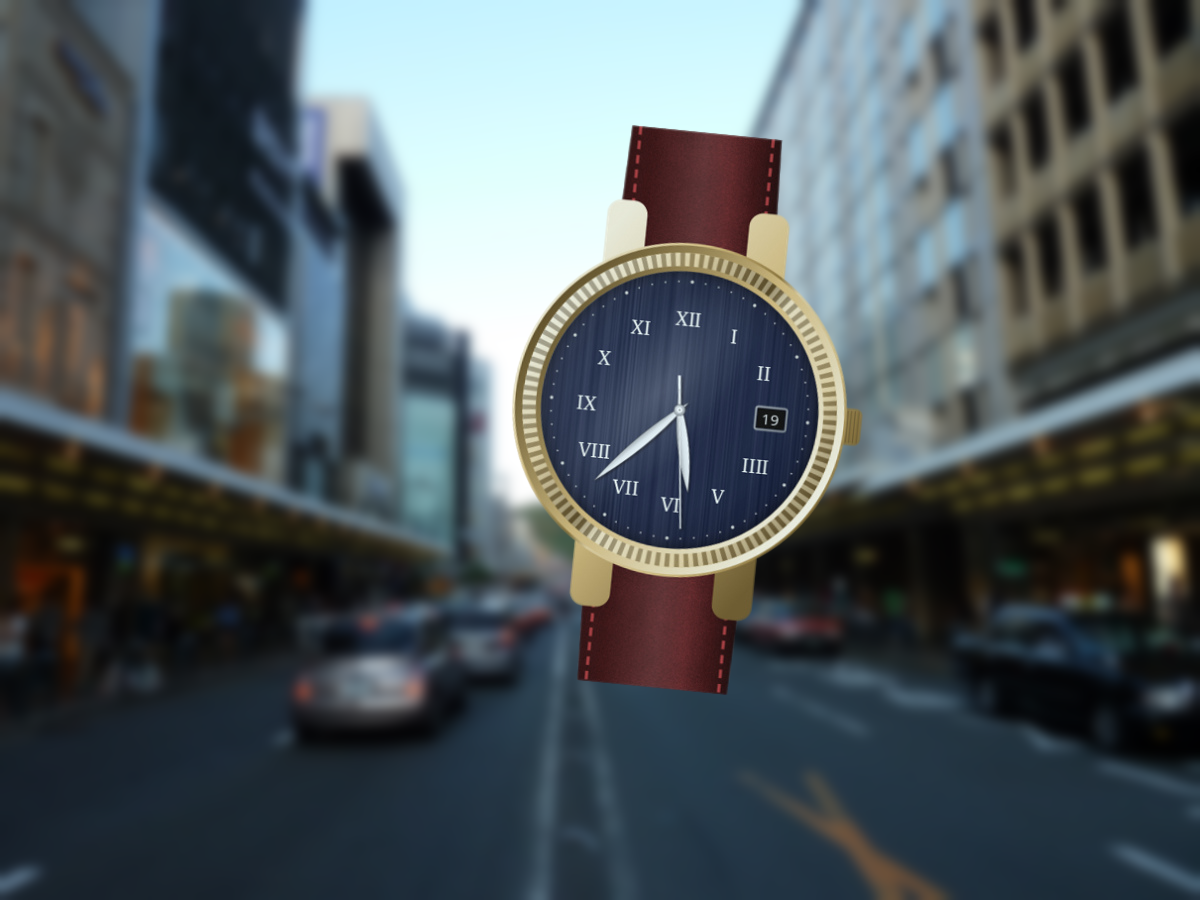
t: 5:37:29
